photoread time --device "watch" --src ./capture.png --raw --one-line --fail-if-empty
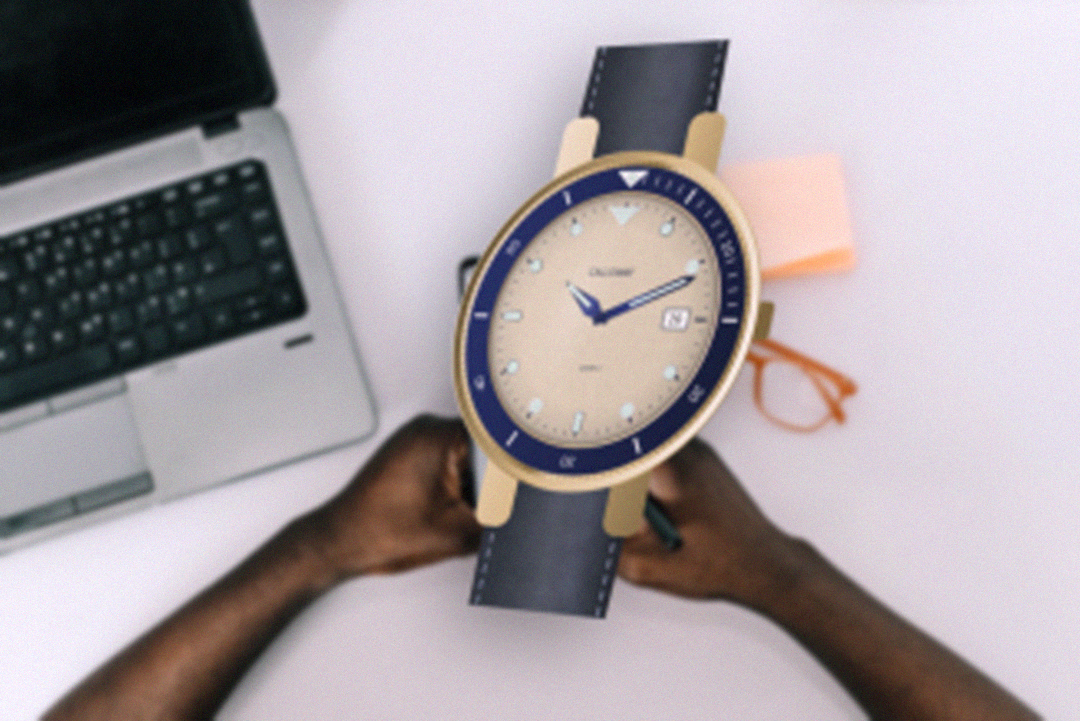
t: 10:11
